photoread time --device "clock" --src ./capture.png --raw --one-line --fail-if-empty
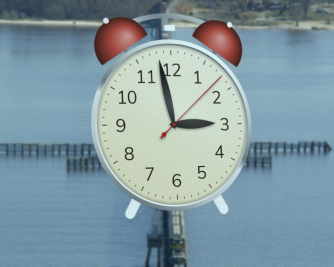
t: 2:58:08
